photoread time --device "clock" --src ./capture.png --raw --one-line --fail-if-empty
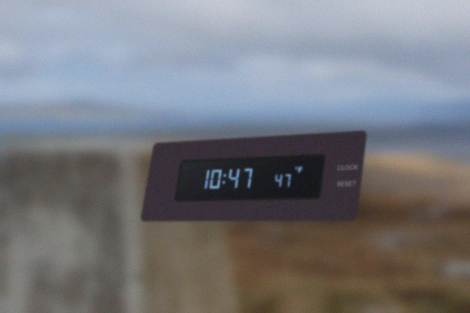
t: 10:47
